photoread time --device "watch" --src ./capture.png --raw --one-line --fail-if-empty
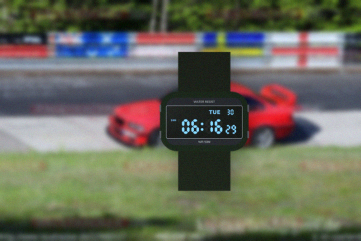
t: 6:16:29
